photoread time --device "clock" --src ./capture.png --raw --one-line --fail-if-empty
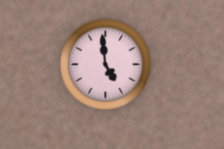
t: 4:59
